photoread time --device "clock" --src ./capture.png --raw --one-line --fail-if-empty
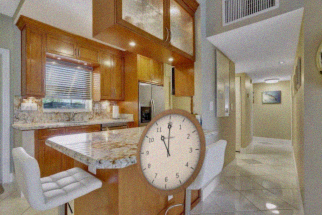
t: 11:00
